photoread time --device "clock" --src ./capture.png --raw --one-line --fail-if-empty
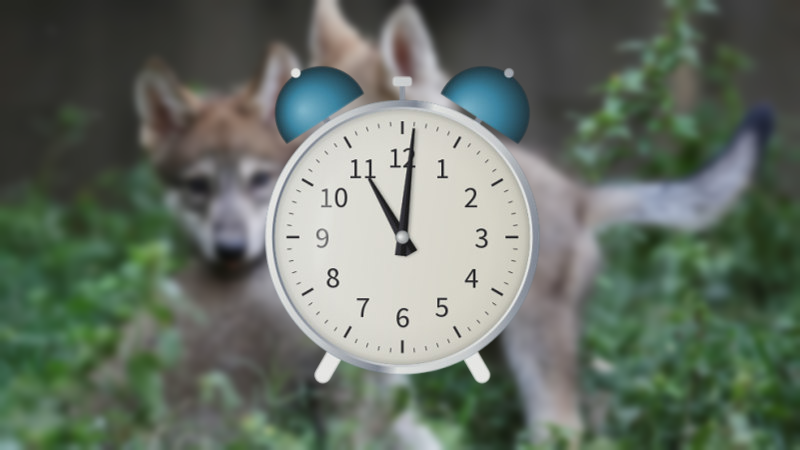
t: 11:01
